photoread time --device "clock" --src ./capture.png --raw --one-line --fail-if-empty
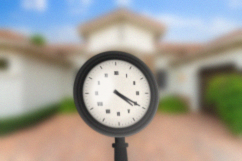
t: 4:20
